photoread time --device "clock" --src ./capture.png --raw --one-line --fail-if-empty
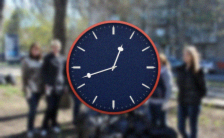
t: 12:42
